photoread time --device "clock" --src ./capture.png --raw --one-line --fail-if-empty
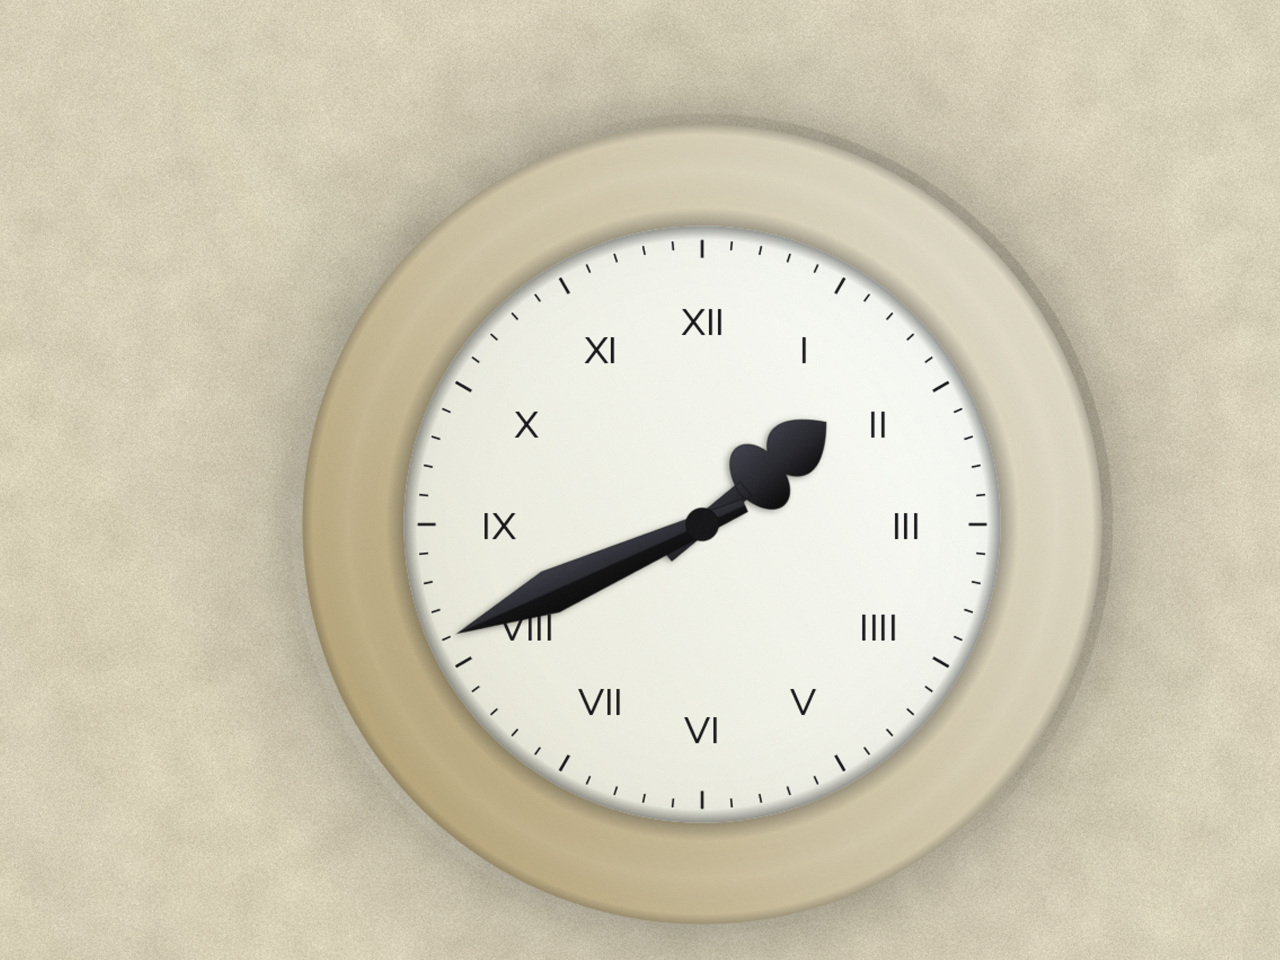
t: 1:41
